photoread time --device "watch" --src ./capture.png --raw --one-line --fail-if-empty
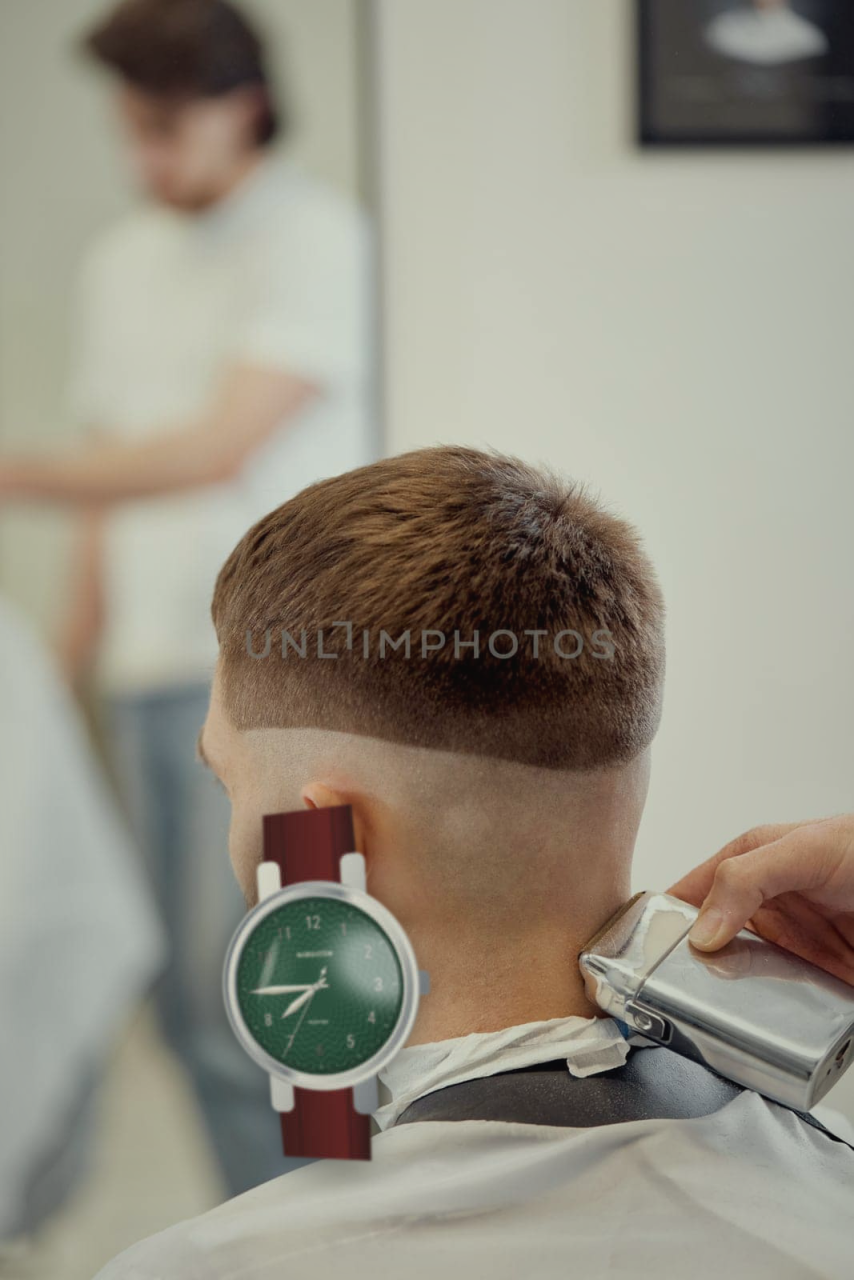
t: 7:44:35
